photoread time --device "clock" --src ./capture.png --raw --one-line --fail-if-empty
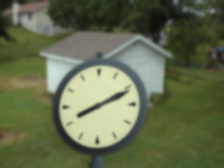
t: 8:11
